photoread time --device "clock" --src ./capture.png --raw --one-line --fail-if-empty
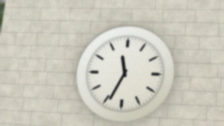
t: 11:34
